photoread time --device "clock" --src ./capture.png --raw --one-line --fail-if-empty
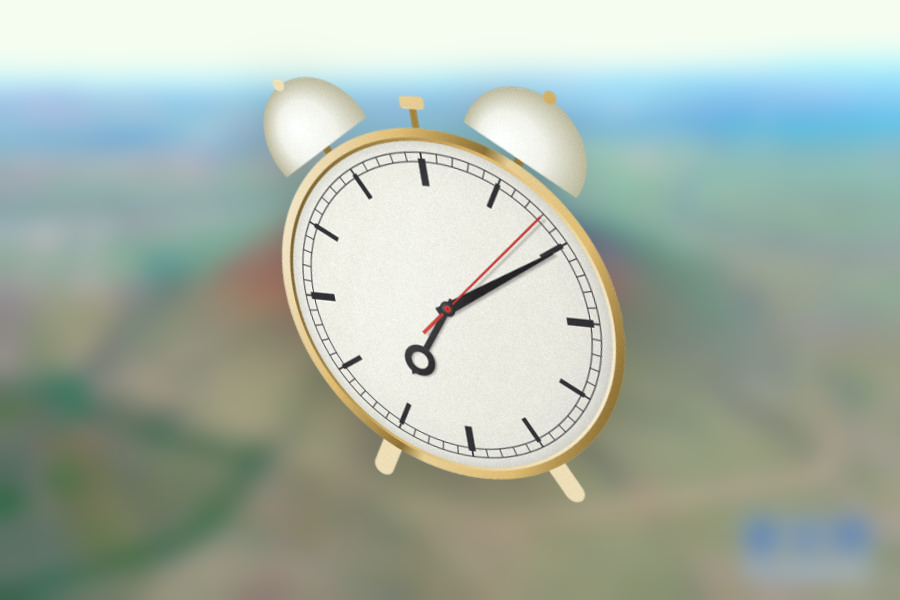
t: 7:10:08
